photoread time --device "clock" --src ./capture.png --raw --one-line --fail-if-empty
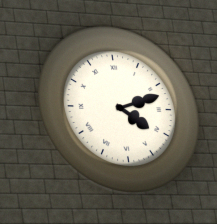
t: 4:12
